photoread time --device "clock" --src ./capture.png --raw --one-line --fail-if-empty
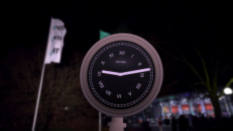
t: 9:13
